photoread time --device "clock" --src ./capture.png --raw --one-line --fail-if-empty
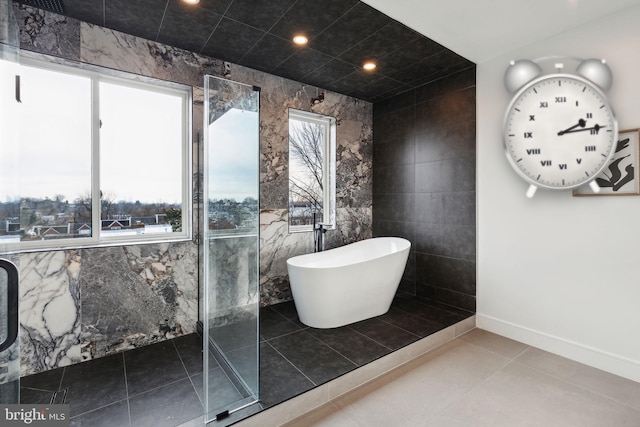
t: 2:14
